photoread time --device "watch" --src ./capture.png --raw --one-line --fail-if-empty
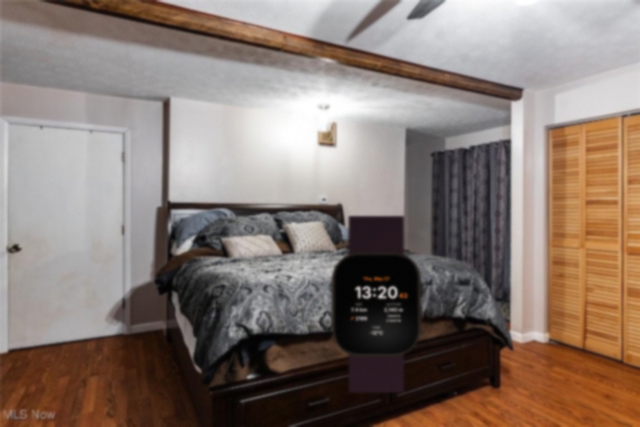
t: 13:20
